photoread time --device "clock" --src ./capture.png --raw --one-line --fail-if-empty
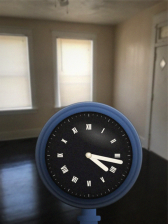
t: 4:17
